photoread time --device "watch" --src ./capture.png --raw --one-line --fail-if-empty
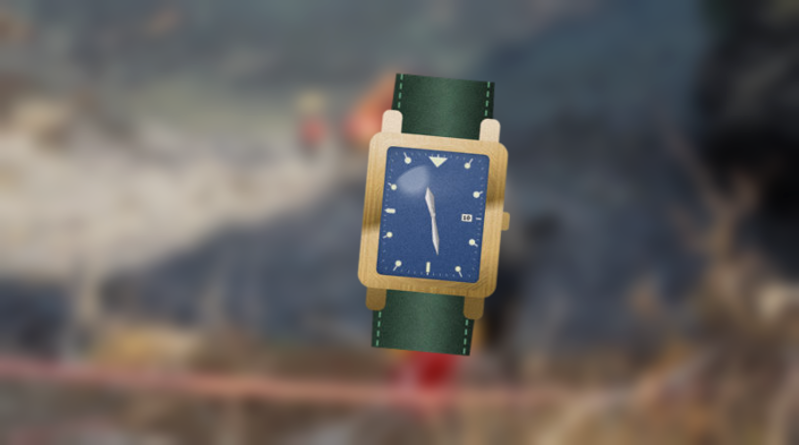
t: 11:28
